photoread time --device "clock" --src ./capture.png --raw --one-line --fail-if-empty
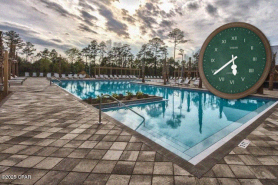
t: 5:39
